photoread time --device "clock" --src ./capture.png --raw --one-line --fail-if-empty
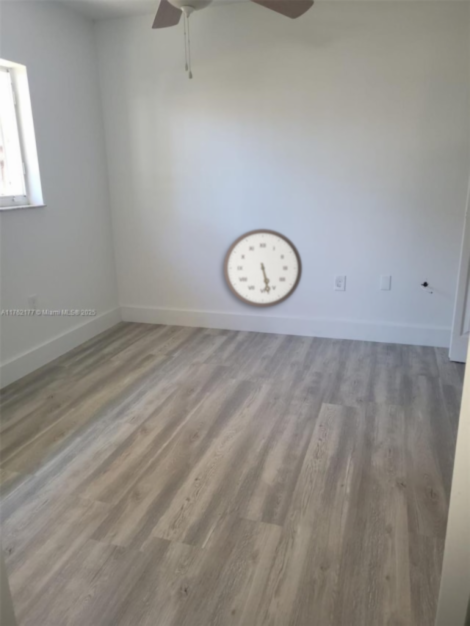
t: 5:28
